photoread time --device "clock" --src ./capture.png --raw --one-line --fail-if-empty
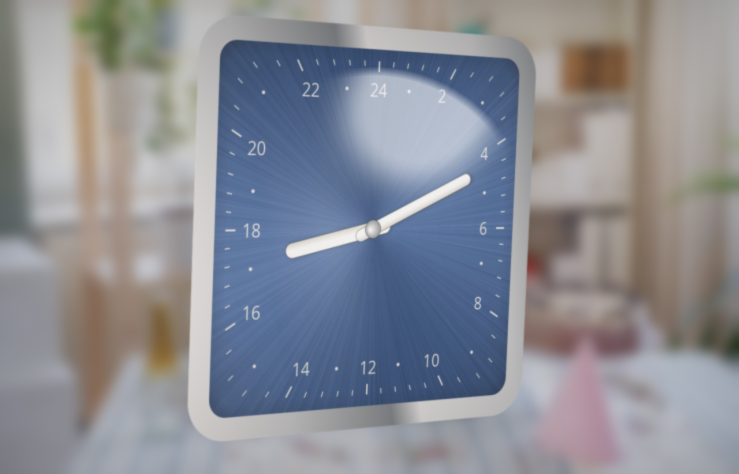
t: 17:11
